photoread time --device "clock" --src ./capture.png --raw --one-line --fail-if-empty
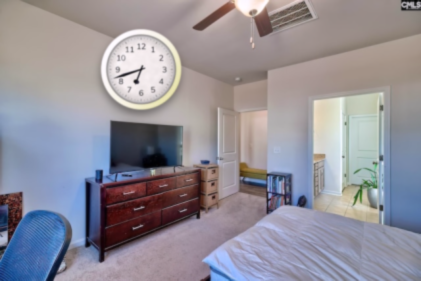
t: 6:42
